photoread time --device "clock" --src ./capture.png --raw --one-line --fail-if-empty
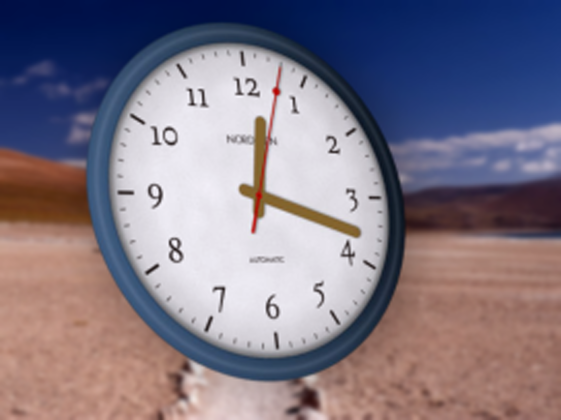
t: 12:18:03
